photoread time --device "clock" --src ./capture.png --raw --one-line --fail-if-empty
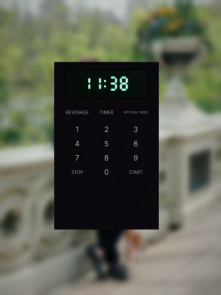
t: 11:38
